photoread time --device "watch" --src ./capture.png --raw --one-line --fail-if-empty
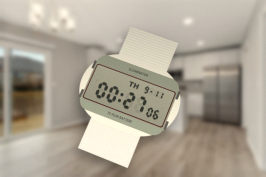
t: 0:27:06
